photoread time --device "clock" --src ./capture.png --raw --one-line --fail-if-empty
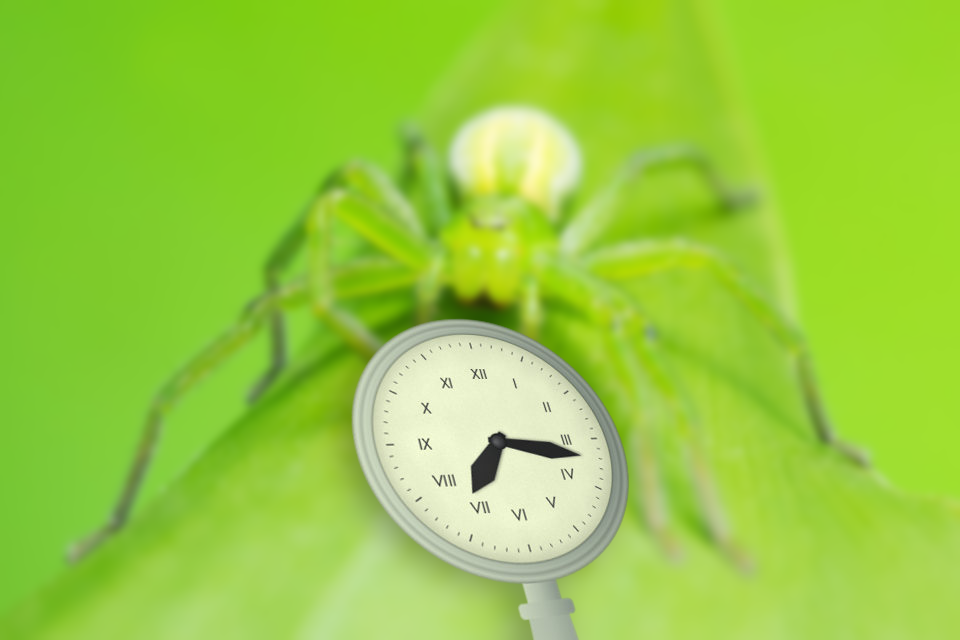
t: 7:17
